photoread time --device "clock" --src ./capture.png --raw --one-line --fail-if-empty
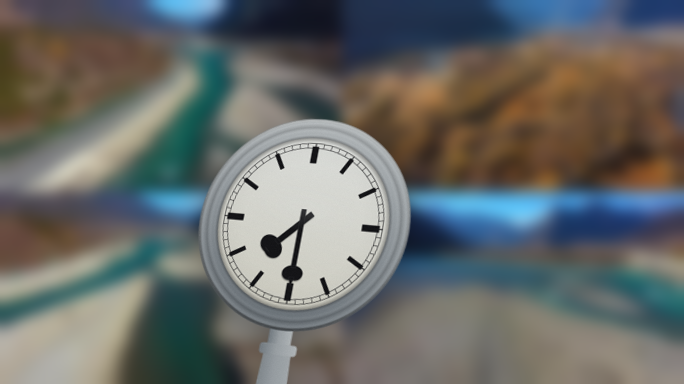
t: 7:30
